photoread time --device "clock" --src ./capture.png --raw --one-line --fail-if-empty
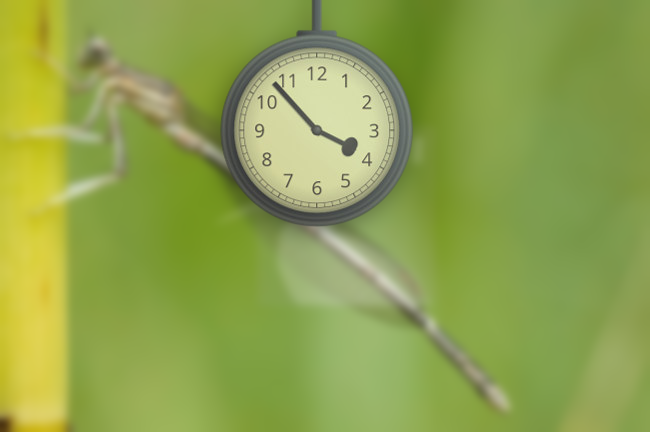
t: 3:53
